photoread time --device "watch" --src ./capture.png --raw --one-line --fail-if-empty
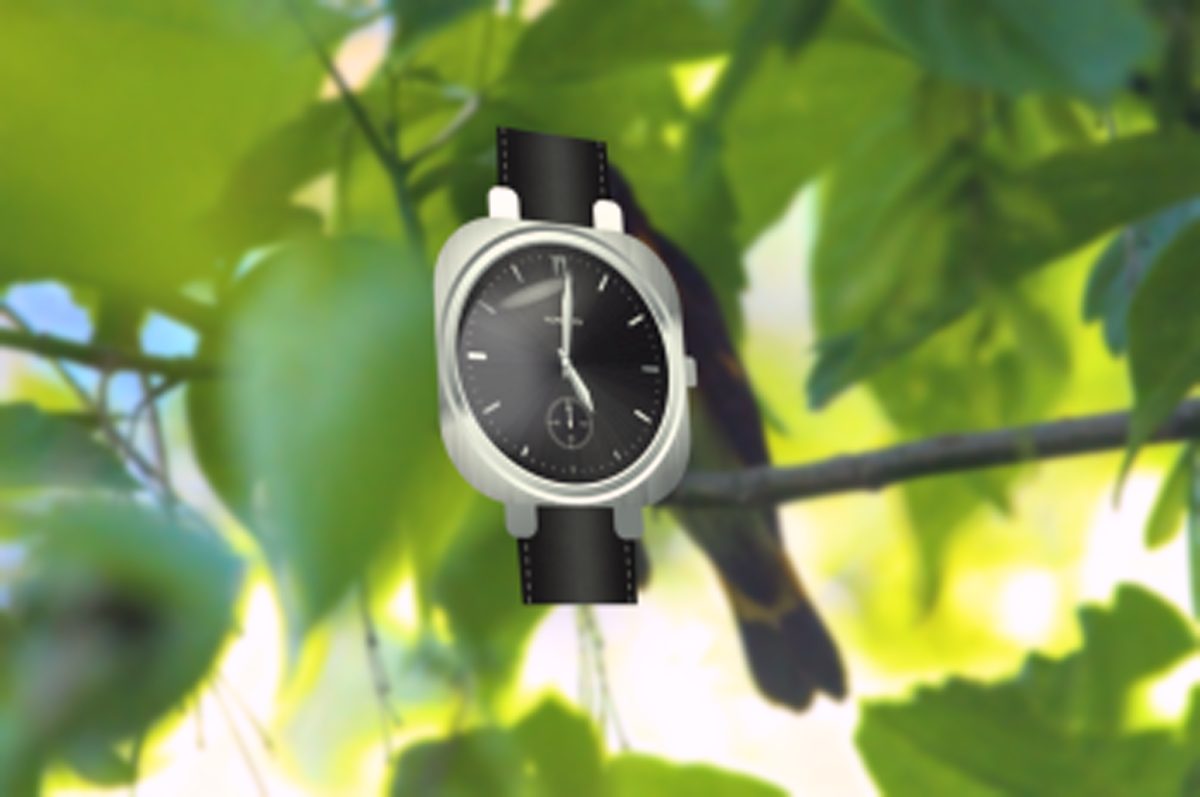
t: 5:01
